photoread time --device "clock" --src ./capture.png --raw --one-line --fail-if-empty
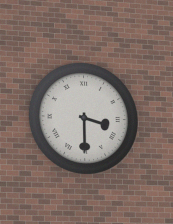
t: 3:30
